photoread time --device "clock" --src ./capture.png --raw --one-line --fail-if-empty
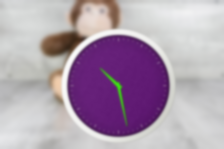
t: 10:28
